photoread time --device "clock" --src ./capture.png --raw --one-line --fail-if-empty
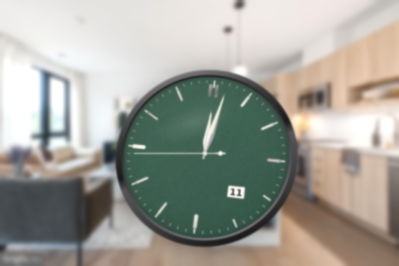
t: 12:01:44
